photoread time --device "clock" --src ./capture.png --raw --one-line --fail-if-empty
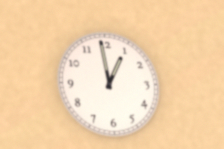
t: 12:59
